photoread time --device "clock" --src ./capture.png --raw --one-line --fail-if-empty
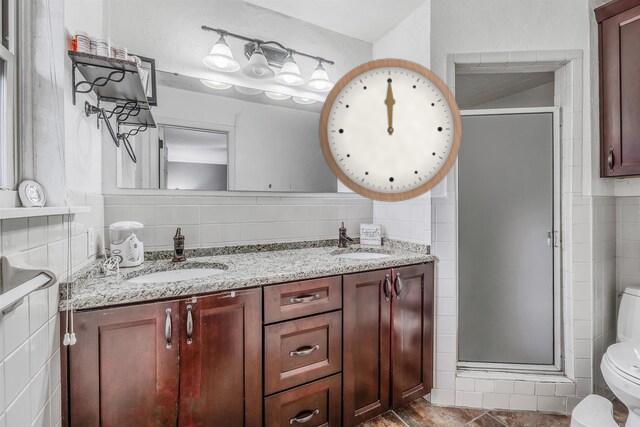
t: 12:00
